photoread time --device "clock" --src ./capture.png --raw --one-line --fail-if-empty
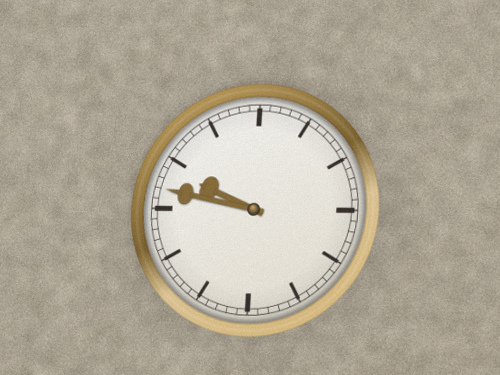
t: 9:47
